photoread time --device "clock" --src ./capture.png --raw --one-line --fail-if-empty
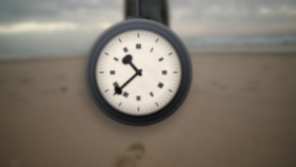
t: 10:38
